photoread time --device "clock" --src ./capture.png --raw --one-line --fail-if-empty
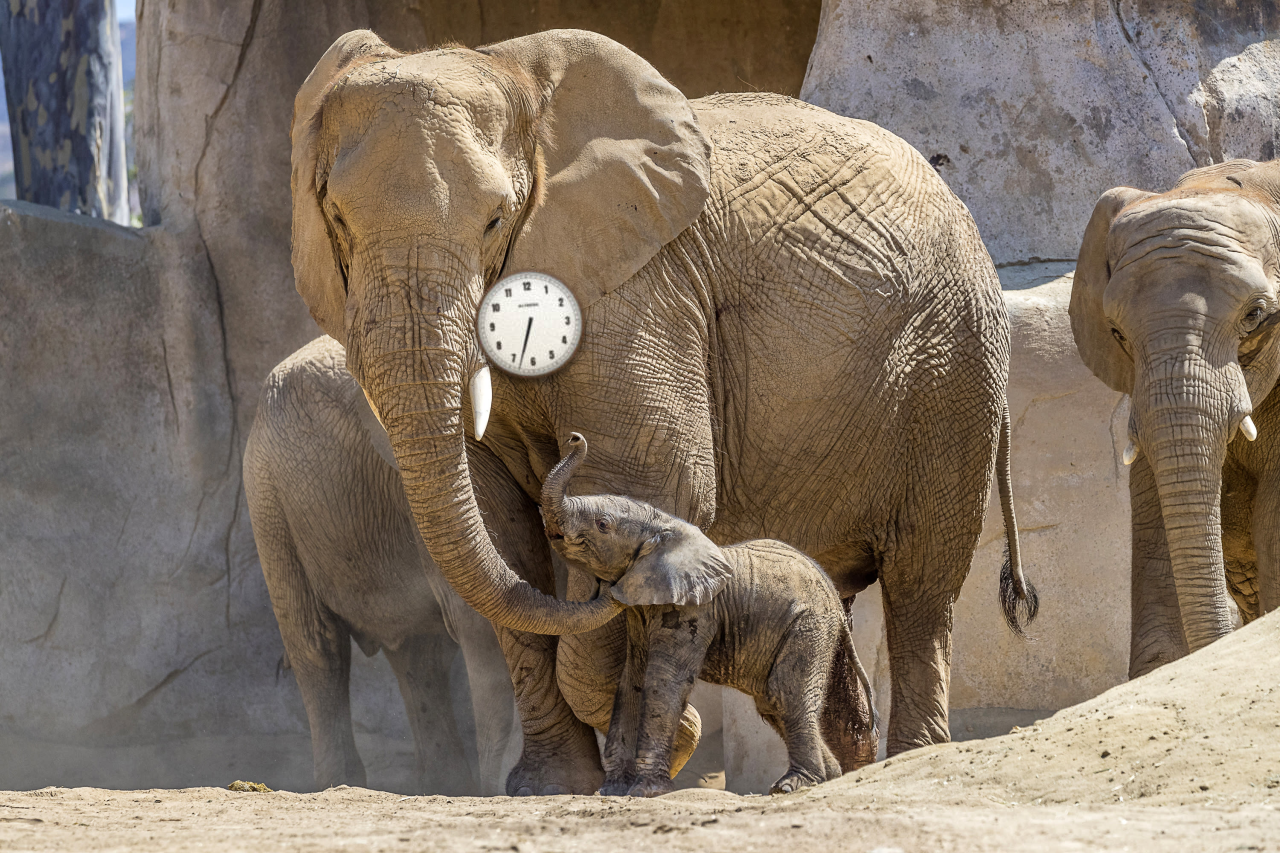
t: 6:33
